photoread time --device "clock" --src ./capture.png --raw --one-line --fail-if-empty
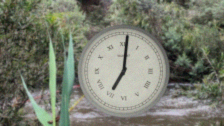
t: 7:01
